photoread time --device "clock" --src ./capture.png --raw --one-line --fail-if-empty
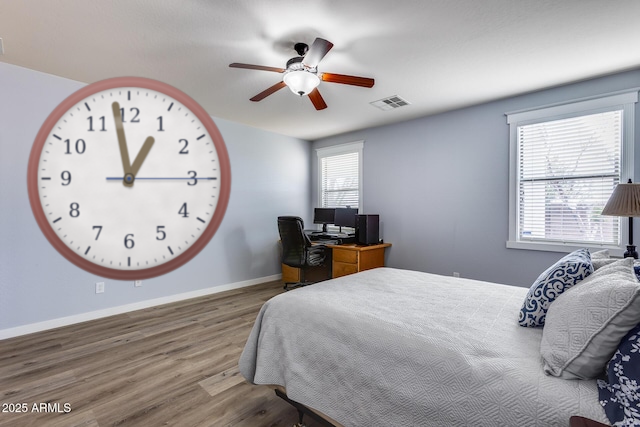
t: 12:58:15
